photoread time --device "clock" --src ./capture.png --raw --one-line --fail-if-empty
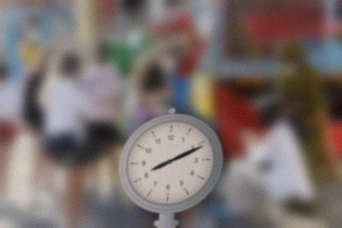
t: 8:11
